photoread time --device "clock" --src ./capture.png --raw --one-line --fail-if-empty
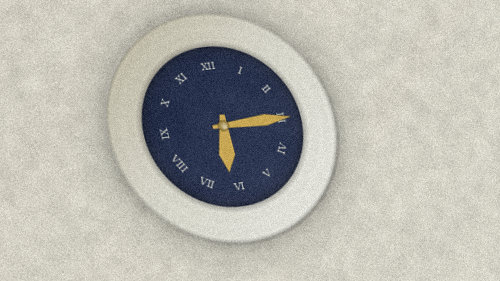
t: 6:15
